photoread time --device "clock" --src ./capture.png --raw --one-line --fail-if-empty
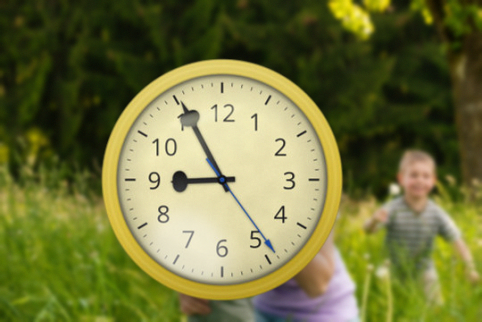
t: 8:55:24
